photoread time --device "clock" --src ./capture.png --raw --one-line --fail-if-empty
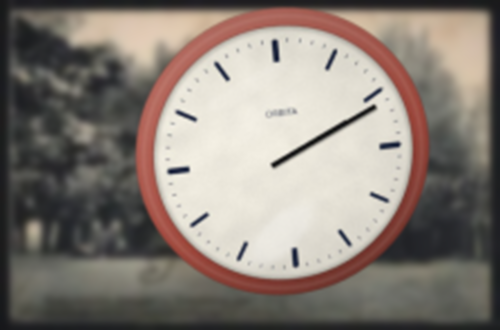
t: 2:11
